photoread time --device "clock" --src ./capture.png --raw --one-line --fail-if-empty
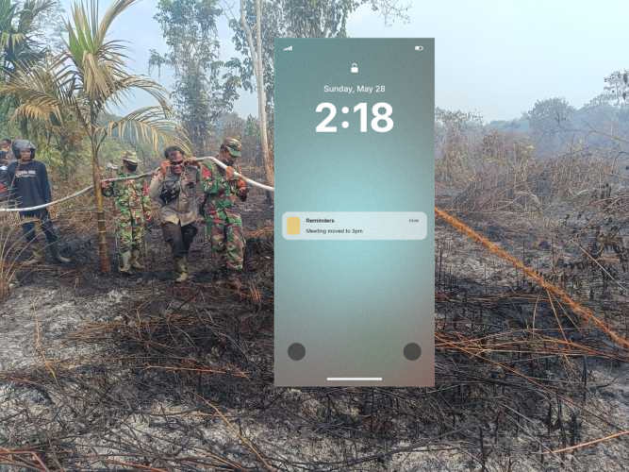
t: 2:18
